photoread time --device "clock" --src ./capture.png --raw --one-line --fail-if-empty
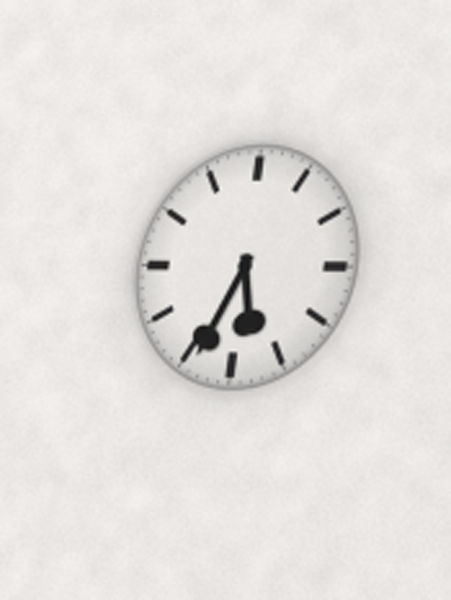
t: 5:34
